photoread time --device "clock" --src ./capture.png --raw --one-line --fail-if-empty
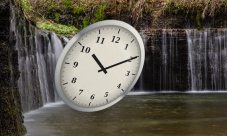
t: 10:10
